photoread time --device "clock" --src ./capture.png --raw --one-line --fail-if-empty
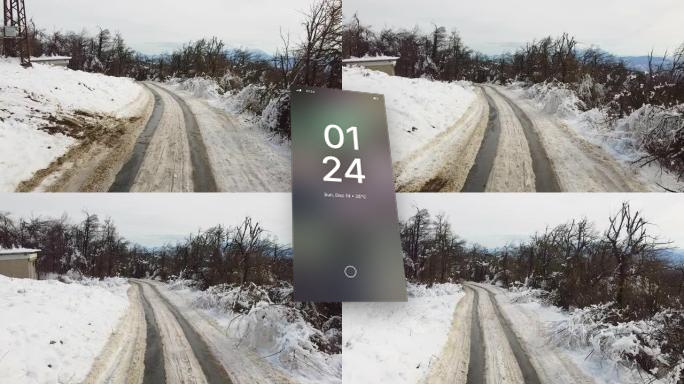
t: 1:24
